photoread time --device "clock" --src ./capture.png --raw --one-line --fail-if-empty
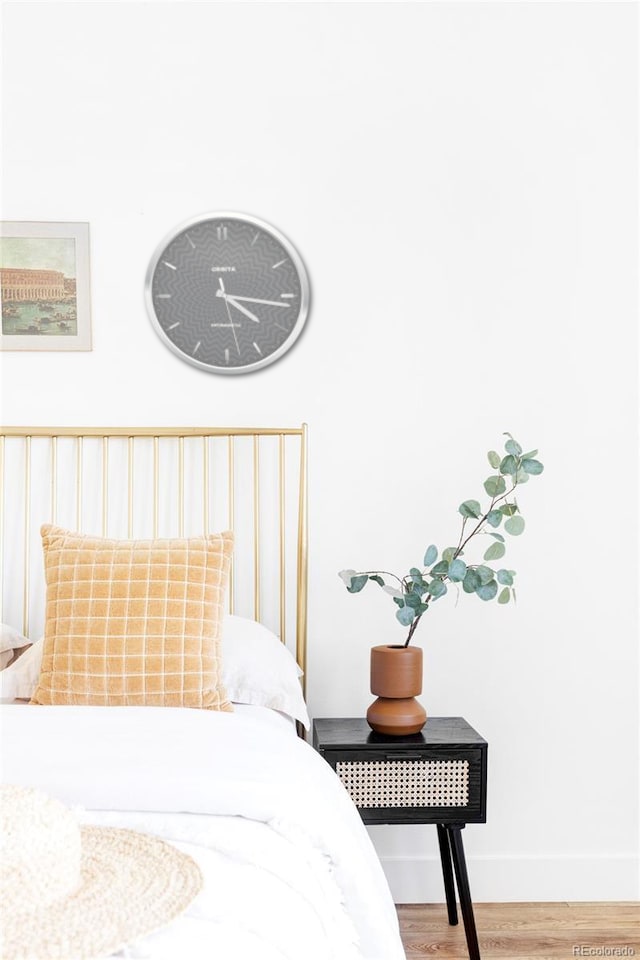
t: 4:16:28
